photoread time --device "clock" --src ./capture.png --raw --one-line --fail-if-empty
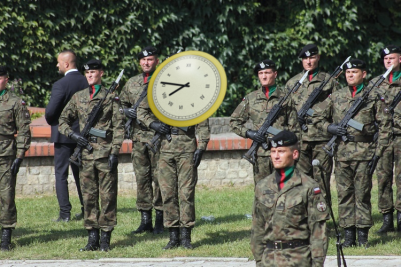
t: 7:46
